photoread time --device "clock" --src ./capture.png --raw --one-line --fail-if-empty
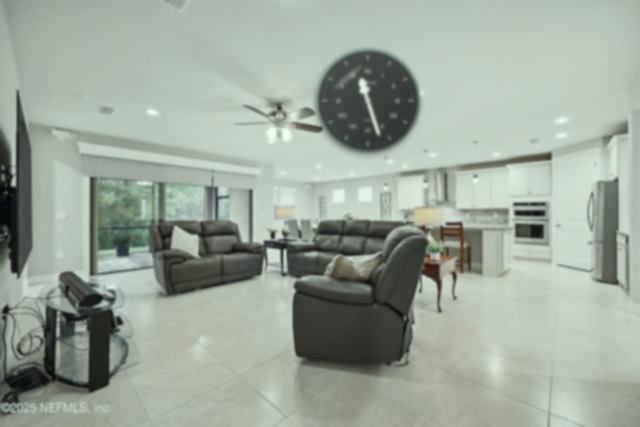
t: 11:27
